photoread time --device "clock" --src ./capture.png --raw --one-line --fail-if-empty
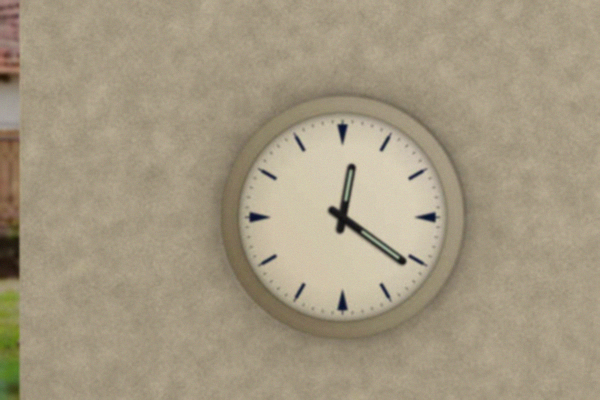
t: 12:21
